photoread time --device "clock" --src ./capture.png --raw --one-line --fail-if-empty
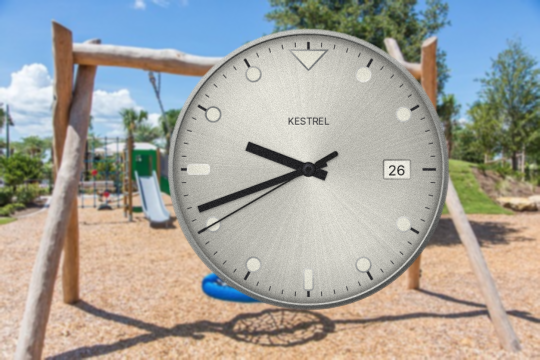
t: 9:41:40
